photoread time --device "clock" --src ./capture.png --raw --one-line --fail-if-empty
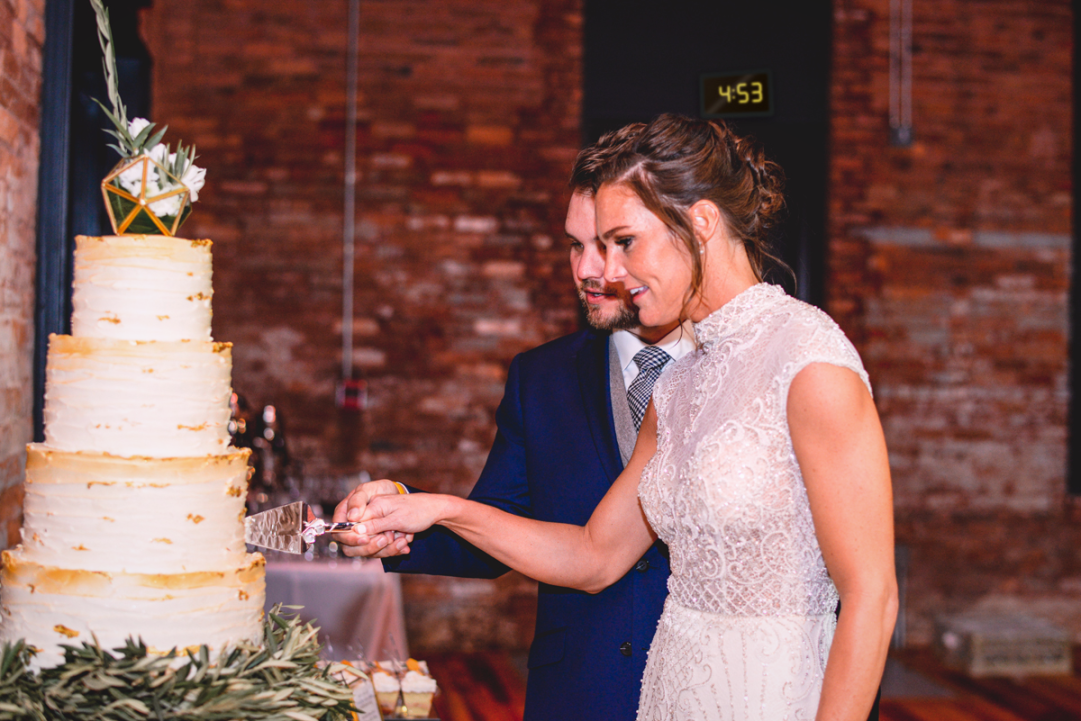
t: 4:53
